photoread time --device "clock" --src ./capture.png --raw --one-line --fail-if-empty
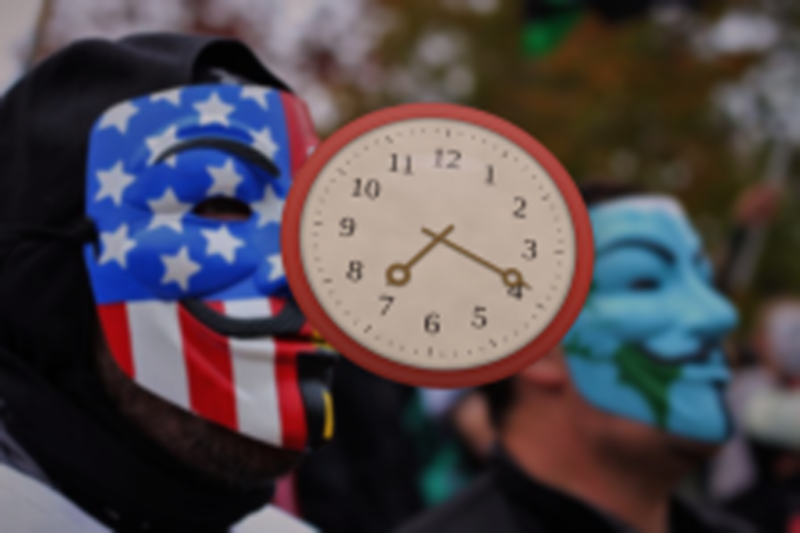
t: 7:19
